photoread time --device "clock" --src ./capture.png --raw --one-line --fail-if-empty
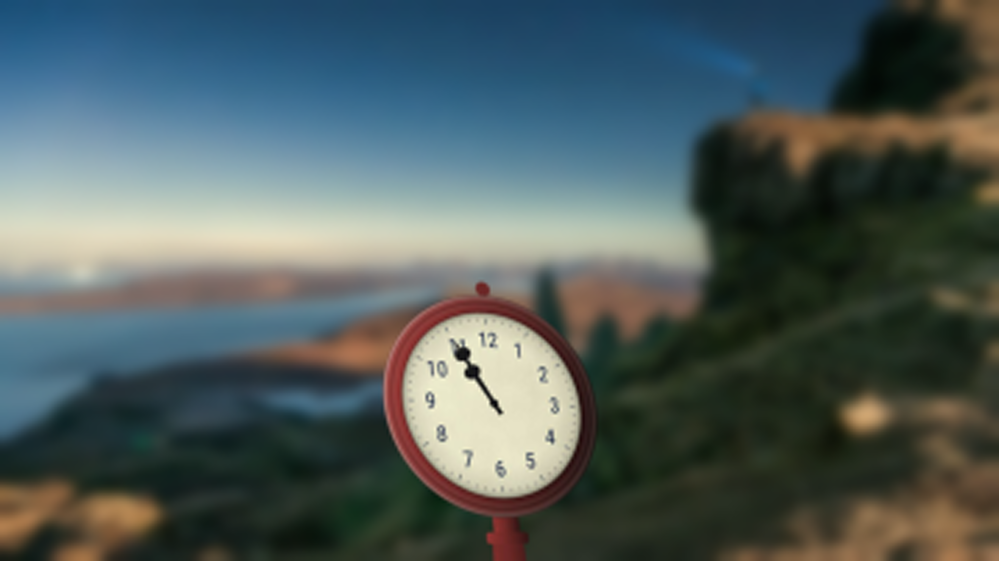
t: 10:55
